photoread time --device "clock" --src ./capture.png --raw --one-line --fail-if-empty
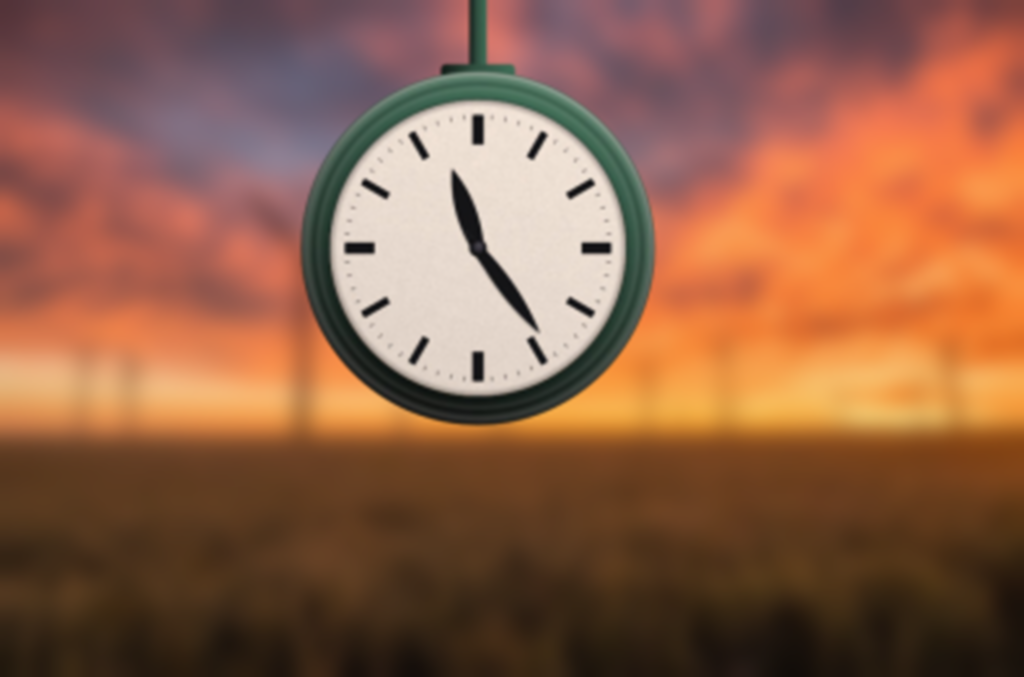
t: 11:24
